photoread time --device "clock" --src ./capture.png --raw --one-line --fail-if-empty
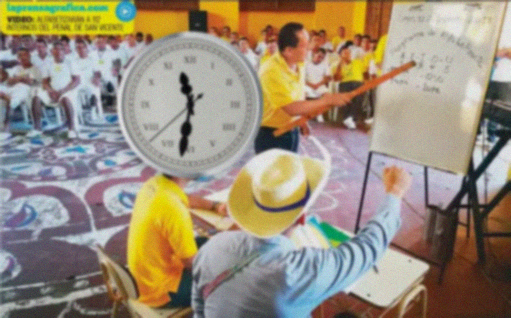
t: 11:31:38
